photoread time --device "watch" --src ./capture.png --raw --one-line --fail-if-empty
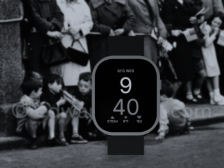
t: 9:40
